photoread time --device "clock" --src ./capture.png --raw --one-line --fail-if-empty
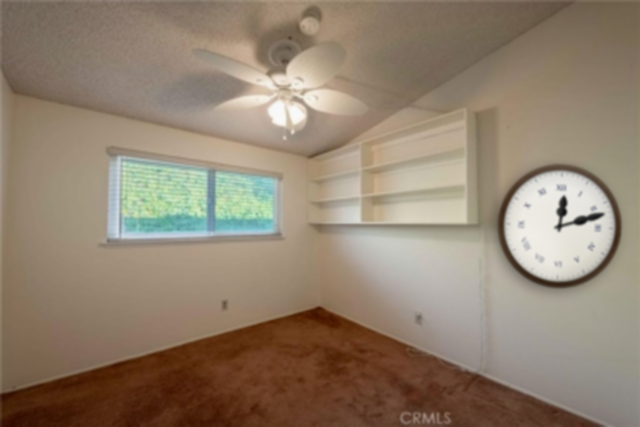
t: 12:12
